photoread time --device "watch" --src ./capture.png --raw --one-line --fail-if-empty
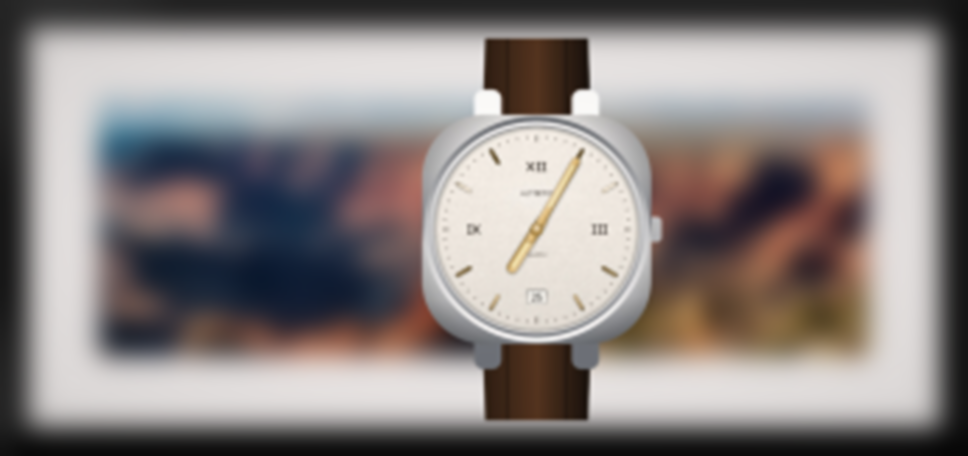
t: 7:05
